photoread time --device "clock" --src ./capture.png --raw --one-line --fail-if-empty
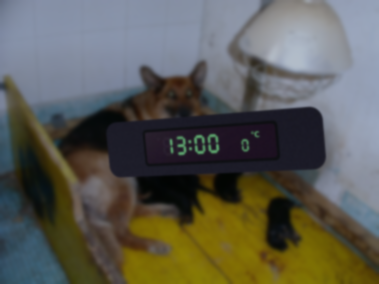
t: 13:00
